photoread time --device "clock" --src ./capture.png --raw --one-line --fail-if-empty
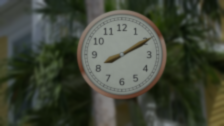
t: 8:10
